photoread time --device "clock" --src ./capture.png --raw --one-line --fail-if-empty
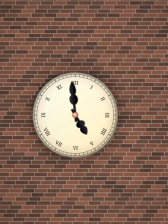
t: 4:59
